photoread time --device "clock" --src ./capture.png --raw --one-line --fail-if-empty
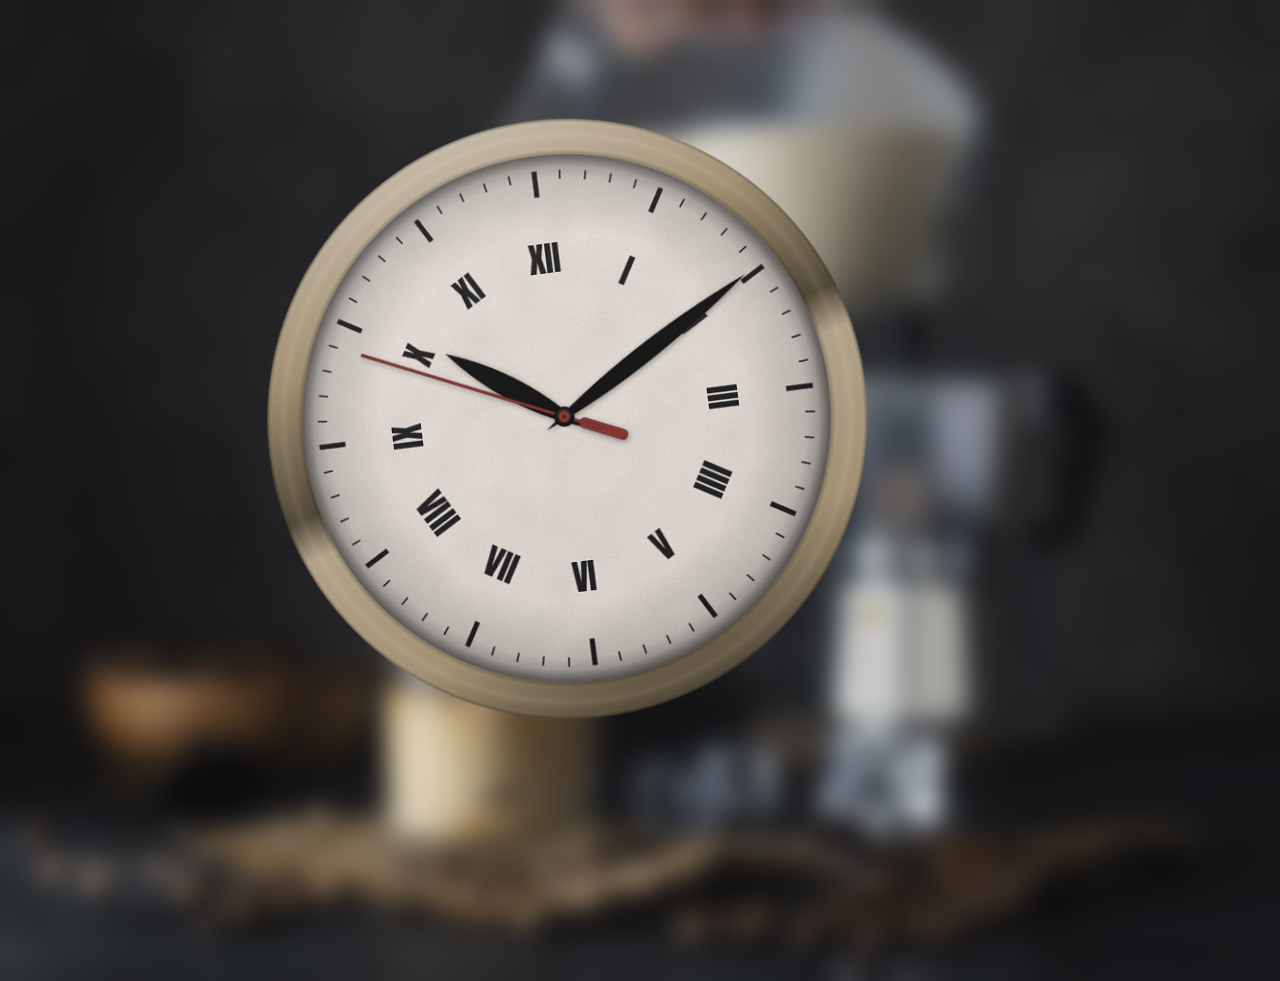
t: 10:09:49
